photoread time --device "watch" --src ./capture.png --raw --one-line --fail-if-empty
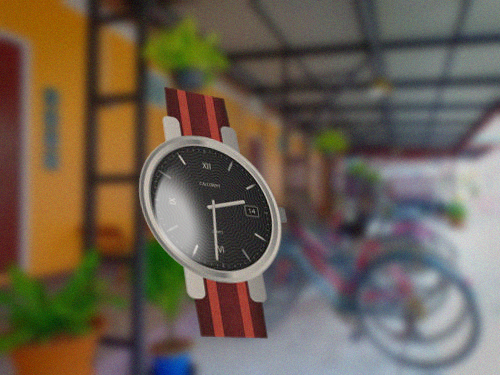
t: 2:31
